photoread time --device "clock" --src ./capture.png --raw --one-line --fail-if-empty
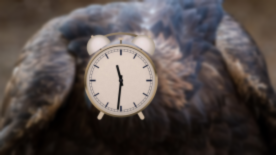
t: 11:31
